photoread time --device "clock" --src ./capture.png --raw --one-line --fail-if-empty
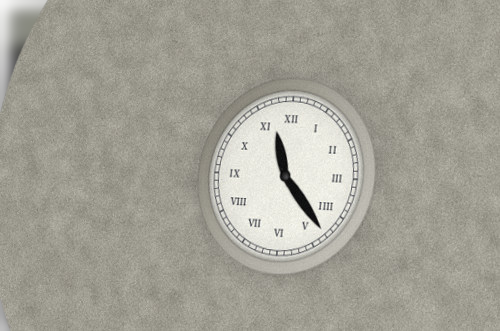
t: 11:23
